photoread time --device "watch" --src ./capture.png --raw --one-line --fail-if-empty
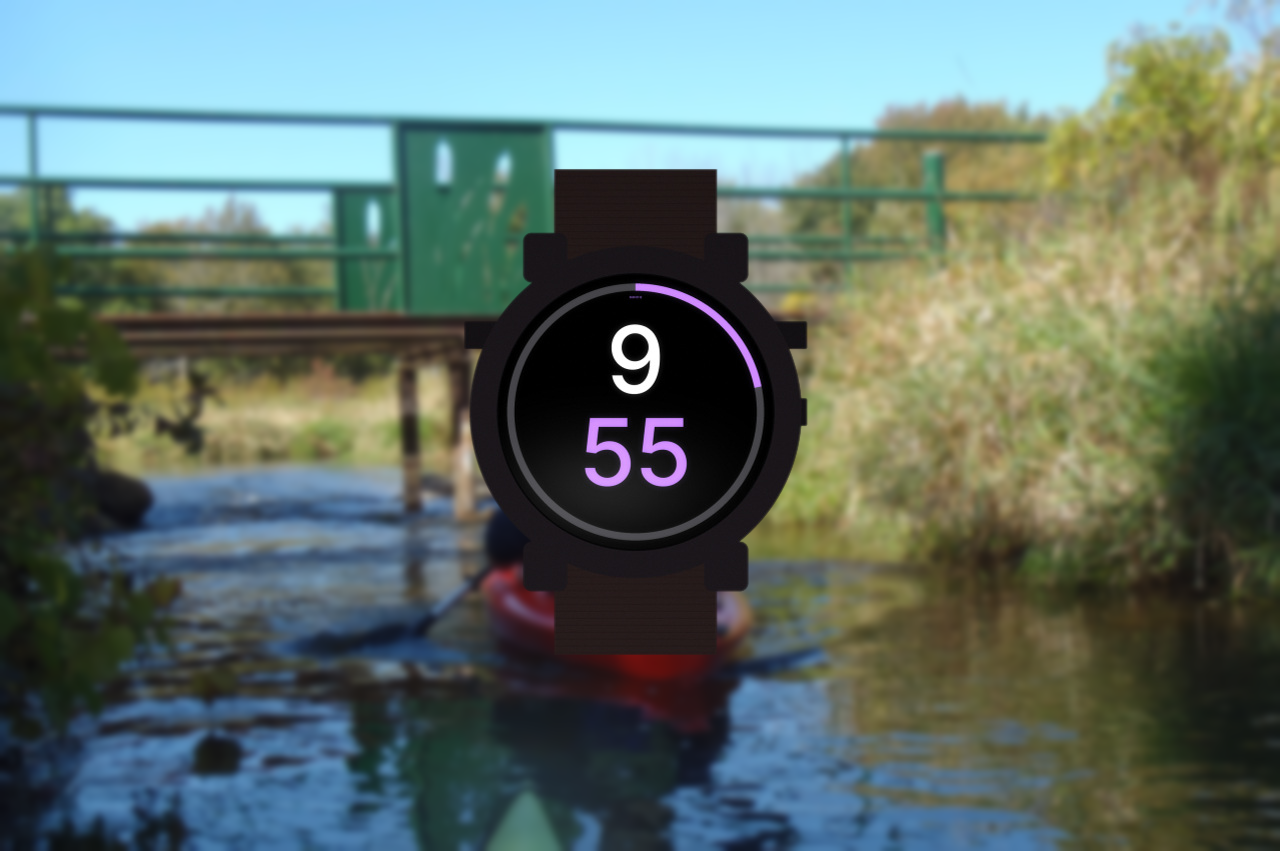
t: 9:55
